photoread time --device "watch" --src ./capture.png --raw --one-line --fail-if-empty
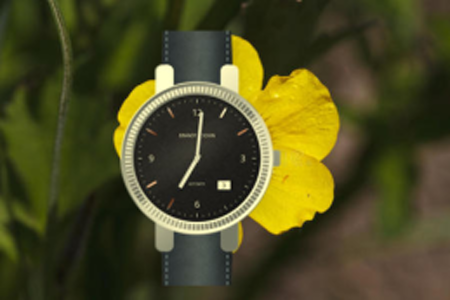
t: 7:01
